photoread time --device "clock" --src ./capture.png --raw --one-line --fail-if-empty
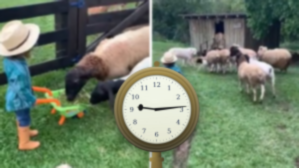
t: 9:14
